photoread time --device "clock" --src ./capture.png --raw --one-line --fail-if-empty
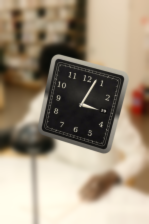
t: 3:03
